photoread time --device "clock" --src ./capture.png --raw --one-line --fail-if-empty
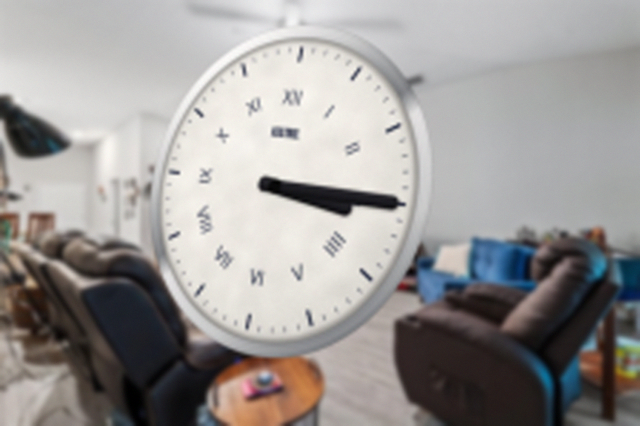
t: 3:15
